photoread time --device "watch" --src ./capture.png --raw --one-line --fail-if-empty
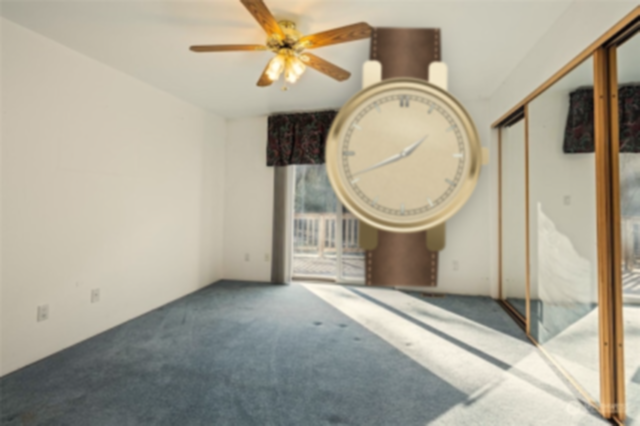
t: 1:41
